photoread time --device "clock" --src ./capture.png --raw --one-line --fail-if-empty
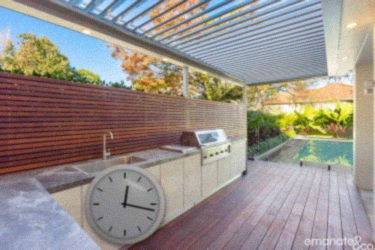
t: 12:17
